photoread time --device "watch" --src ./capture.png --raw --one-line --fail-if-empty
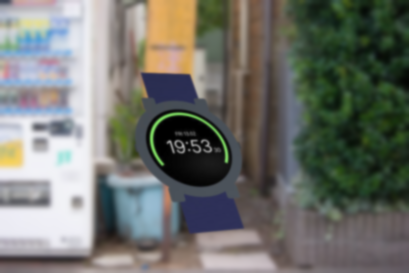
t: 19:53
